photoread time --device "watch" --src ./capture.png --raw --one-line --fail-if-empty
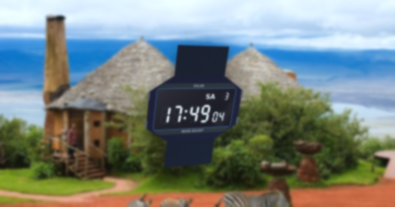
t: 17:49:04
